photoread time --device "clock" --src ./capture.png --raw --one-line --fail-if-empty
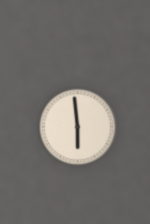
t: 5:59
